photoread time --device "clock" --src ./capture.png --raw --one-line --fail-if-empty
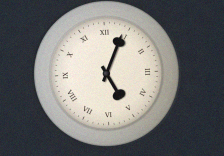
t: 5:04
